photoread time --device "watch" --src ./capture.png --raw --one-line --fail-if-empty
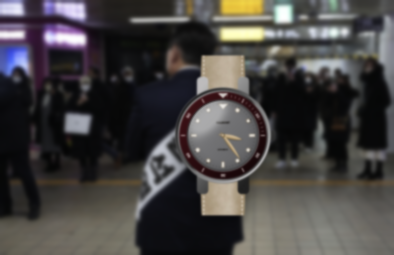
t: 3:24
